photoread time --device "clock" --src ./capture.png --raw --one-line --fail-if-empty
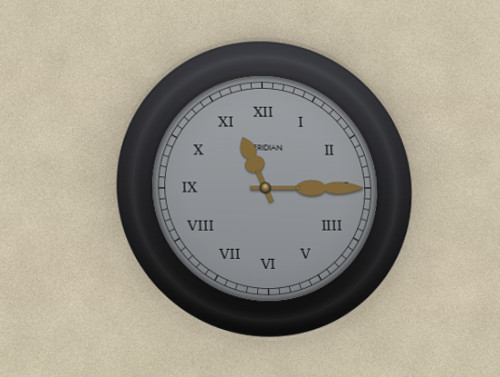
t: 11:15
